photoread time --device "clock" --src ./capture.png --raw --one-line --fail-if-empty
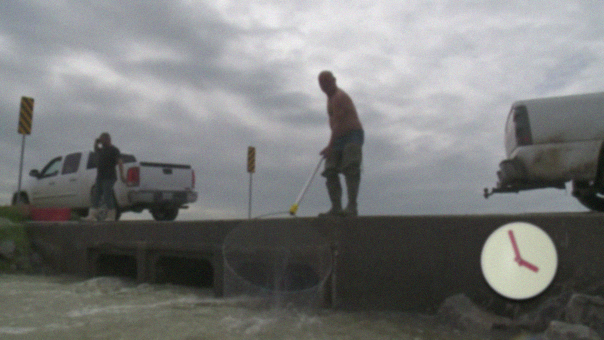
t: 3:57
